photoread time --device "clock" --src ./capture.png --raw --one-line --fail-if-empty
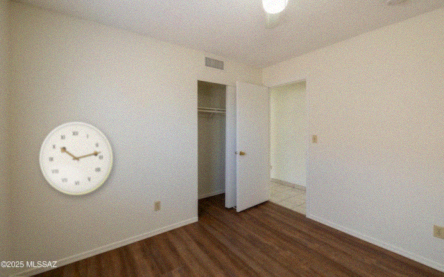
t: 10:13
